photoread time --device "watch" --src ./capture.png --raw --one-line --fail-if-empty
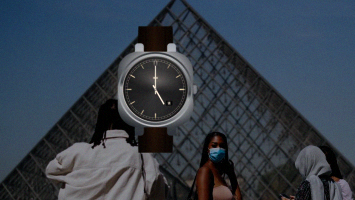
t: 5:00
